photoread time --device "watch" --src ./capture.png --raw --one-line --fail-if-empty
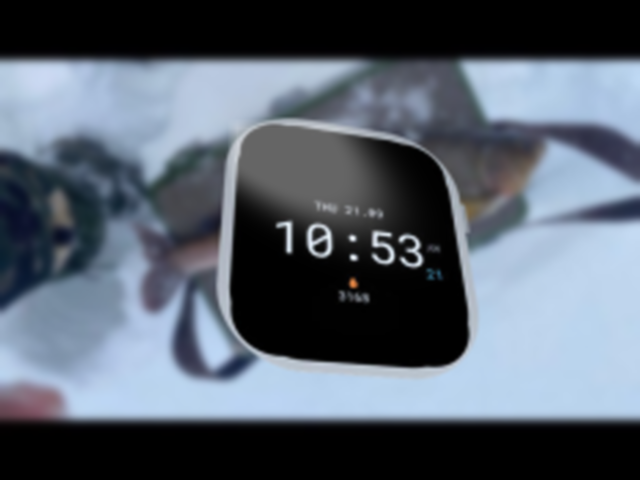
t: 10:53
